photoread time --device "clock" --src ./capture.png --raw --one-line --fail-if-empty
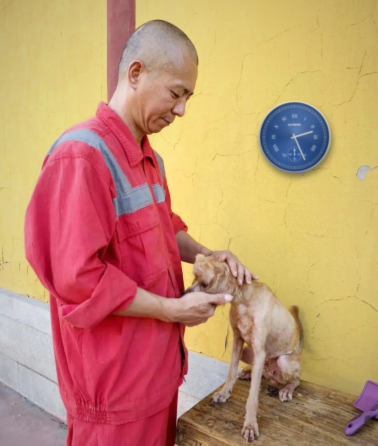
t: 2:26
